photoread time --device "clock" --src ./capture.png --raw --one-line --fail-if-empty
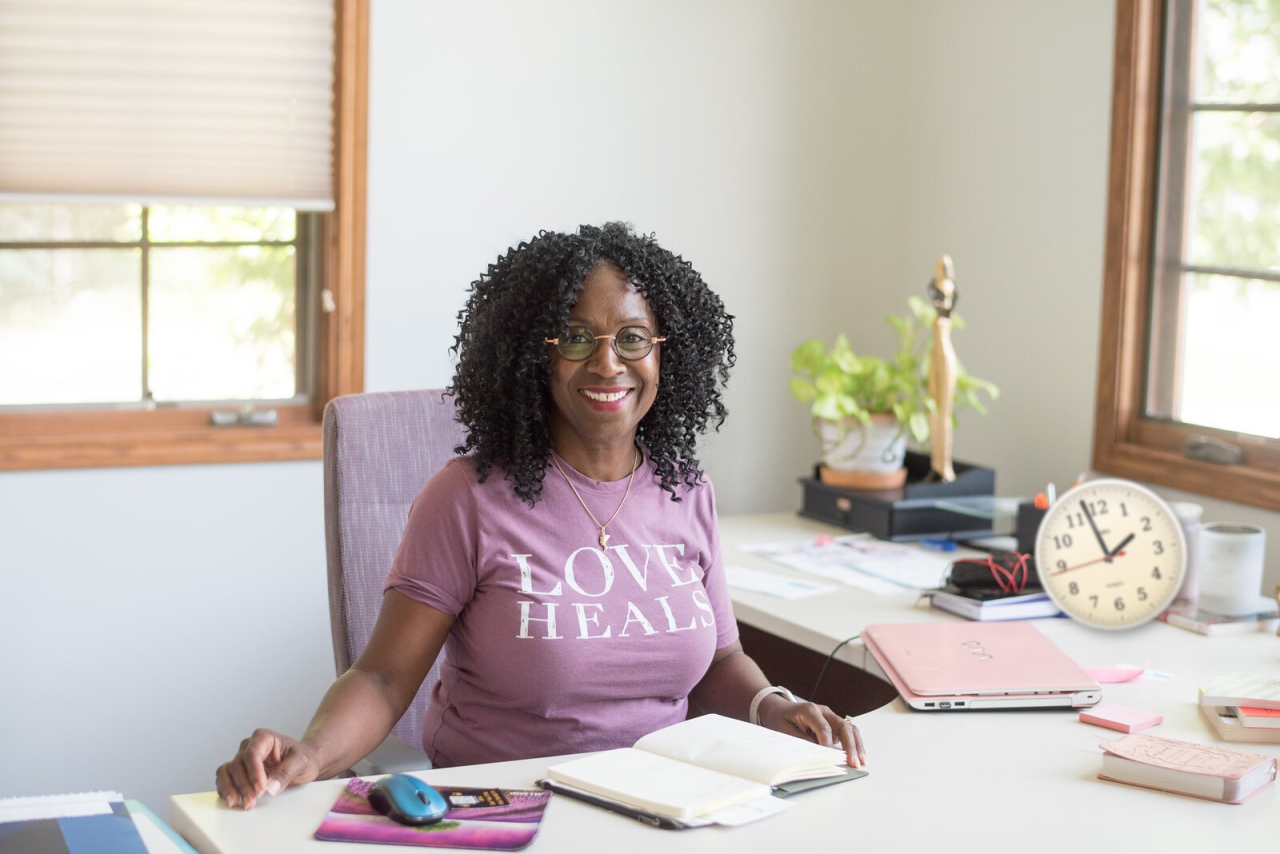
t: 1:57:44
